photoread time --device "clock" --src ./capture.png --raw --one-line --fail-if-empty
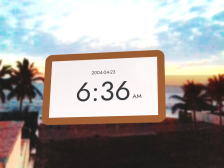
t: 6:36
